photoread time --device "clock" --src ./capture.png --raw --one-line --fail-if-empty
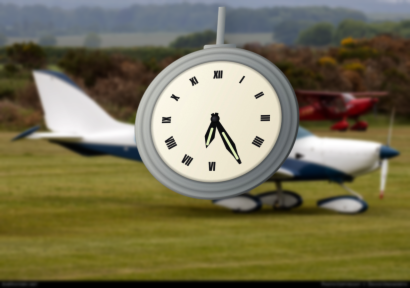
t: 6:25
